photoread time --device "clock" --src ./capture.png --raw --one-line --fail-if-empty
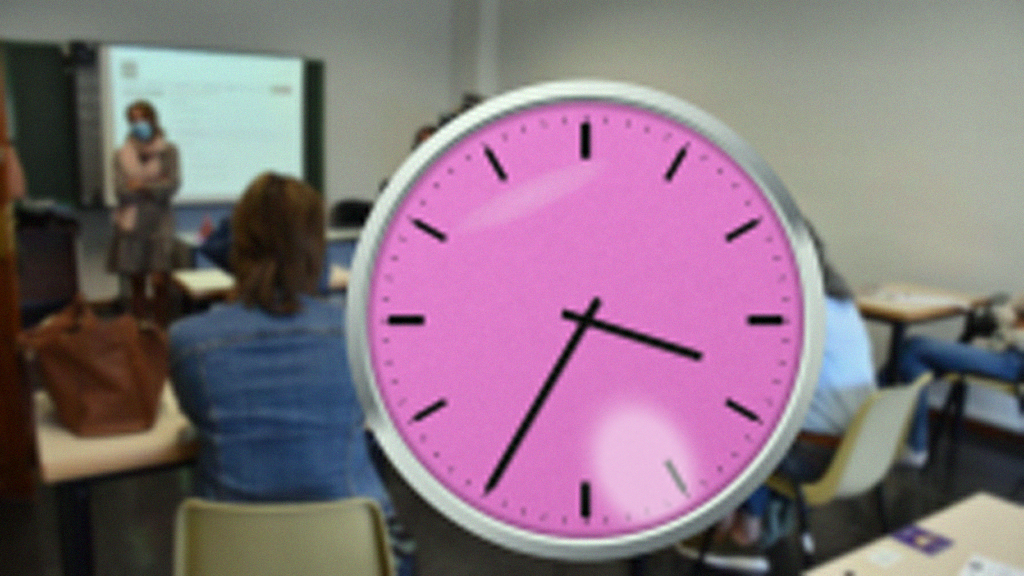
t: 3:35
